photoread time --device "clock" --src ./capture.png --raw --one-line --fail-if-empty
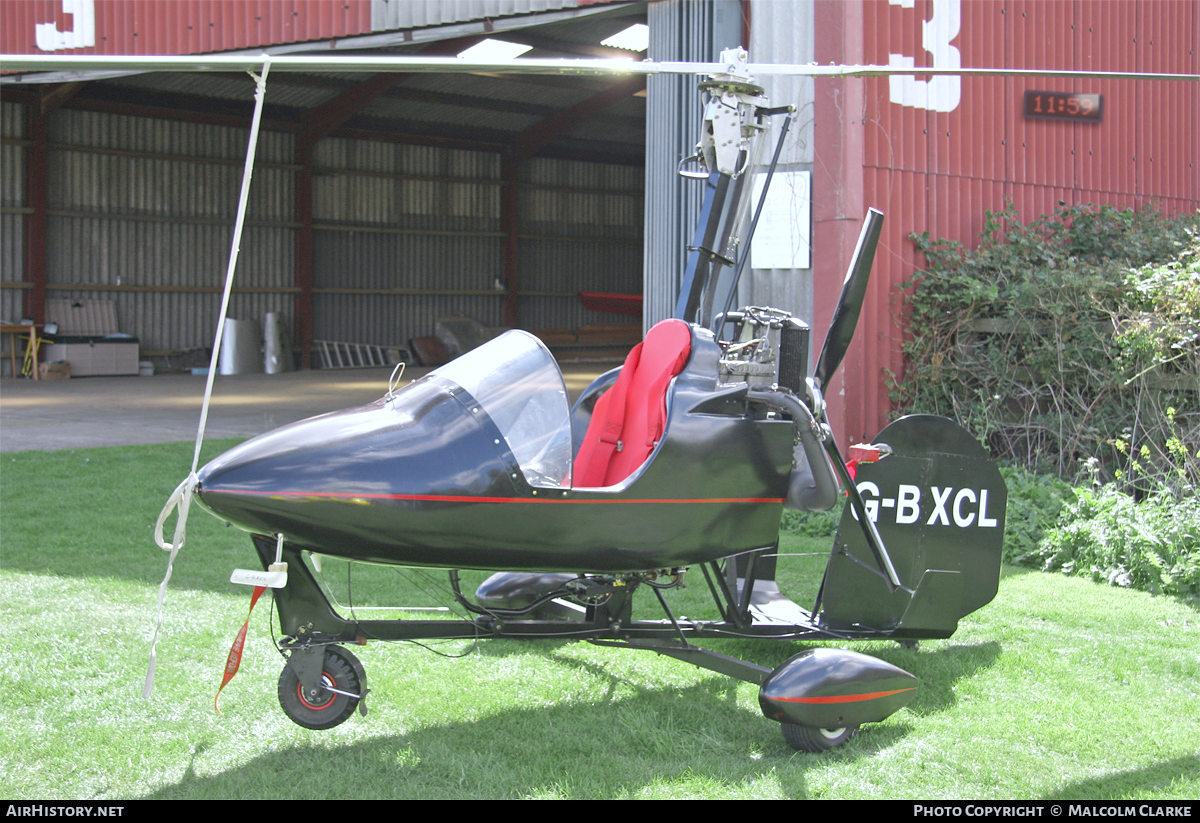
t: 11:59
